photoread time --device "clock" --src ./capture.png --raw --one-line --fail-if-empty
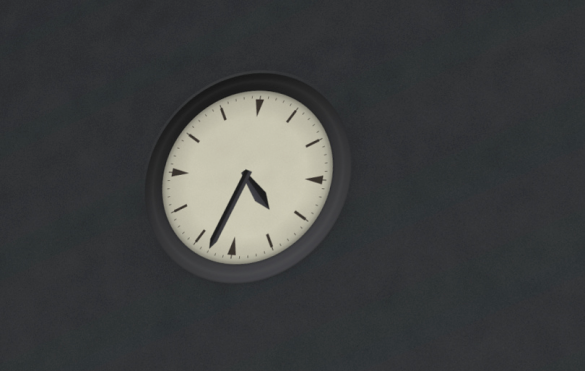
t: 4:33
